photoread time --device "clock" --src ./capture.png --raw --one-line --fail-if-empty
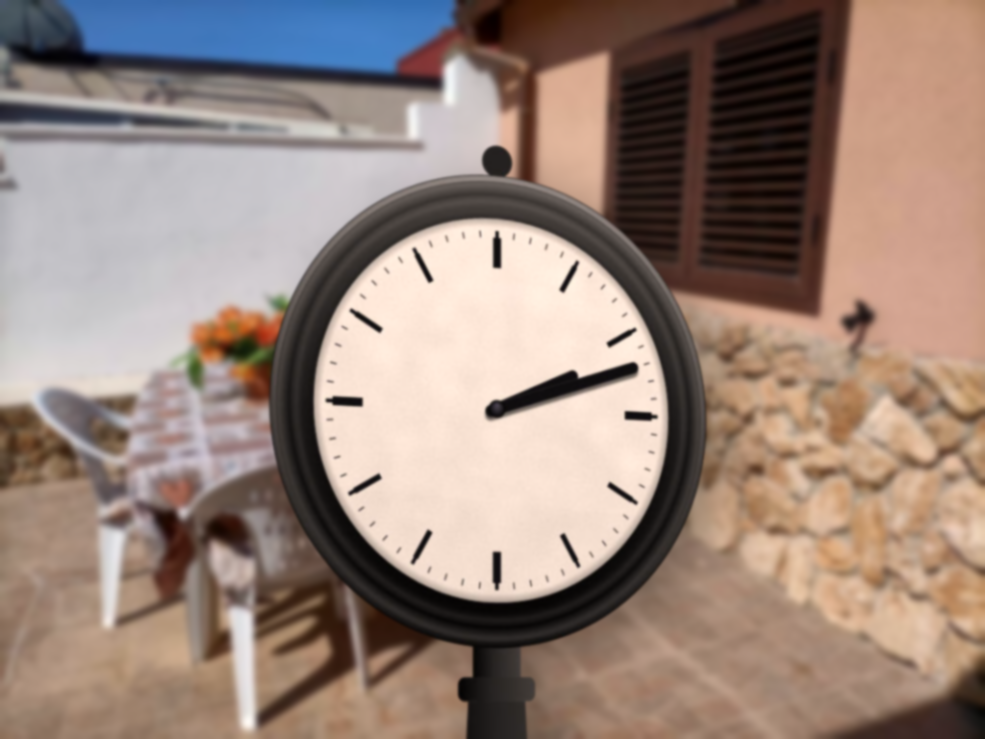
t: 2:12
